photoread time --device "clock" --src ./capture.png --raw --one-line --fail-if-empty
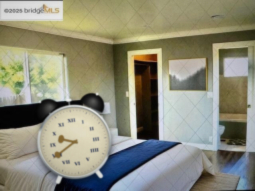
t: 9:40
